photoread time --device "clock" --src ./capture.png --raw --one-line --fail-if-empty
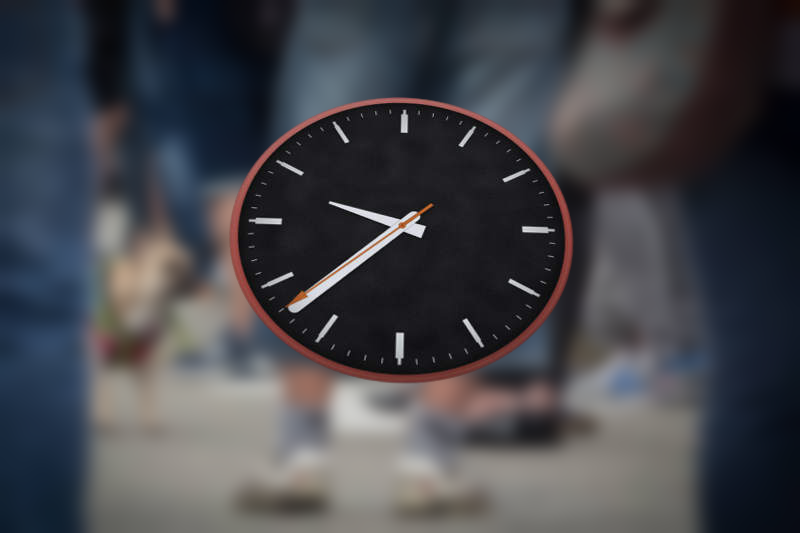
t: 9:37:38
